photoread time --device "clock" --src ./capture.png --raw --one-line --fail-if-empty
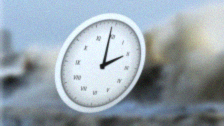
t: 1:59
